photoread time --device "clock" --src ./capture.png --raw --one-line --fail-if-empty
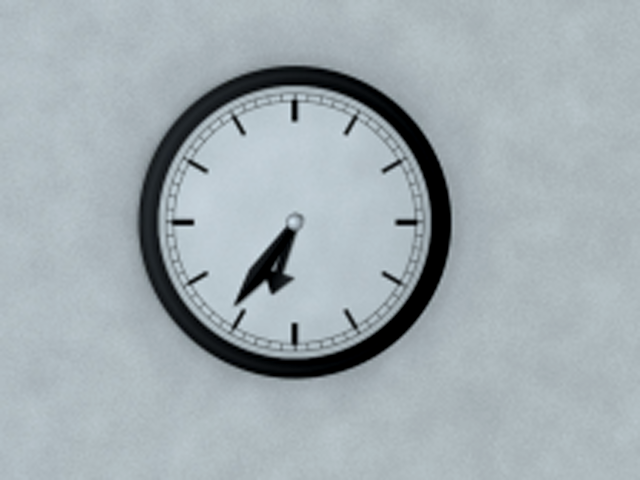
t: 6:36
